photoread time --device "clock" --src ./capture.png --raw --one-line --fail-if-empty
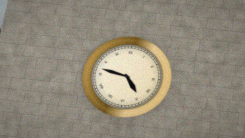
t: 4:47
